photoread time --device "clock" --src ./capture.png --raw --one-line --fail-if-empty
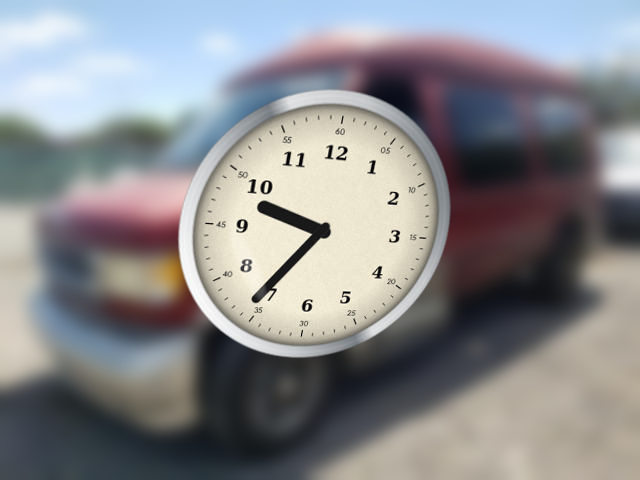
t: 9:36
